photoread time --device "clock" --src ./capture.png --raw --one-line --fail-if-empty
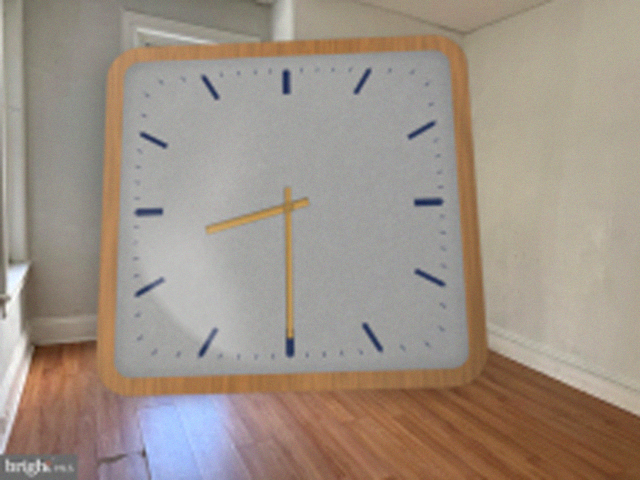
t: 8:30
